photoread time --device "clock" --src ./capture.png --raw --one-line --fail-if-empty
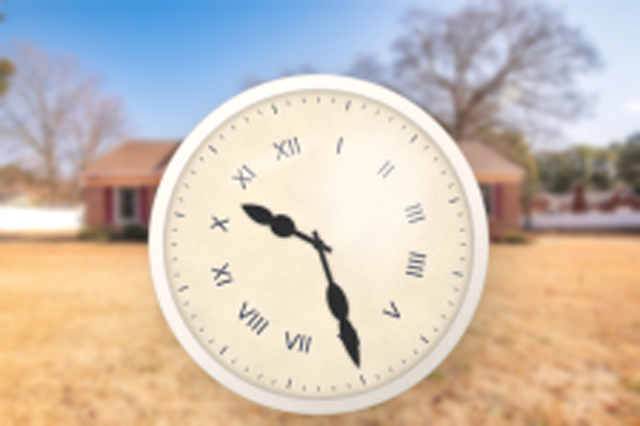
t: 10:30
